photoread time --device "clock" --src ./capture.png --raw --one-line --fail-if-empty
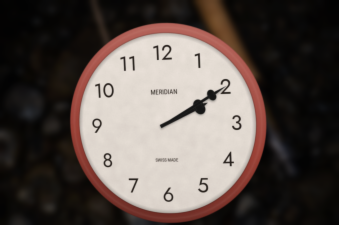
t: 2:10
